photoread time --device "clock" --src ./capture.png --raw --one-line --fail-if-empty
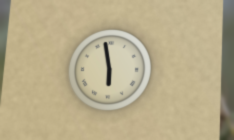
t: 5:58
